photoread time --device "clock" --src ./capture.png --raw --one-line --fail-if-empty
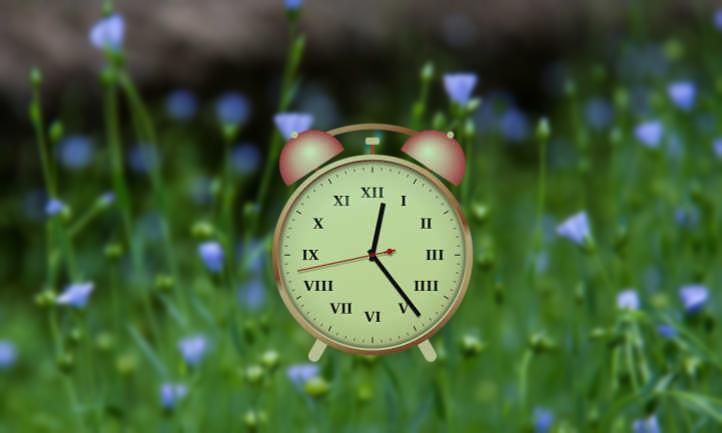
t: 12:23:43
